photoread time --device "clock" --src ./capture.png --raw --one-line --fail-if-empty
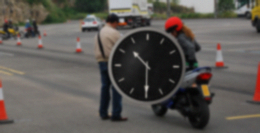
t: 10:30
